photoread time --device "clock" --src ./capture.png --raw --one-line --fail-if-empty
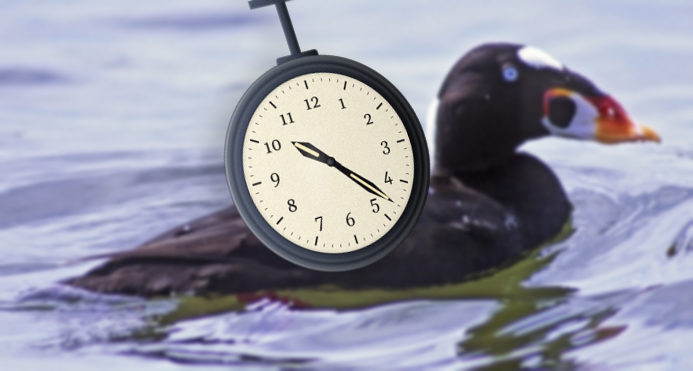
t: 10:23
